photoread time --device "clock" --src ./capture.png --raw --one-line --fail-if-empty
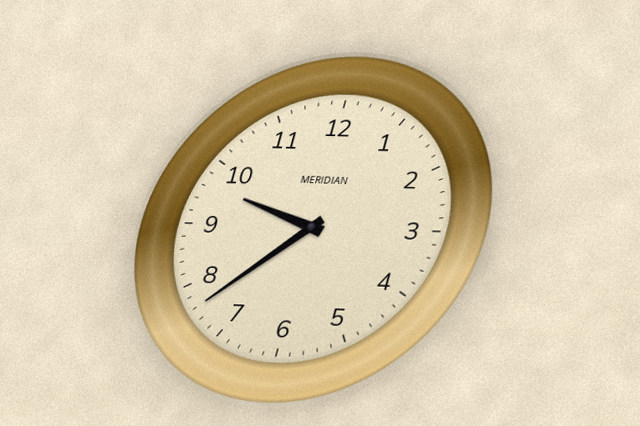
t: 9:38
